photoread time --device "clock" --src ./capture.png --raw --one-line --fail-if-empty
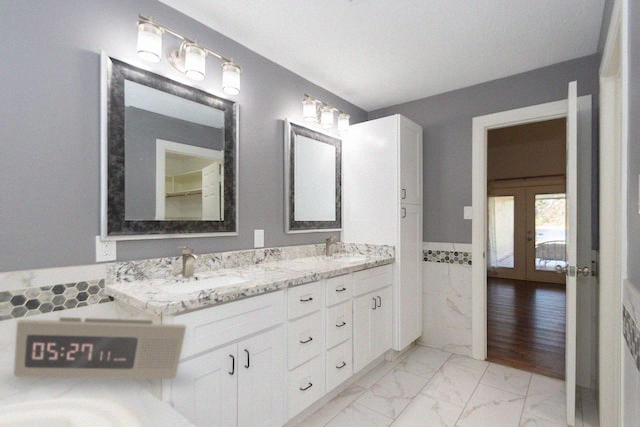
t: 5:27
